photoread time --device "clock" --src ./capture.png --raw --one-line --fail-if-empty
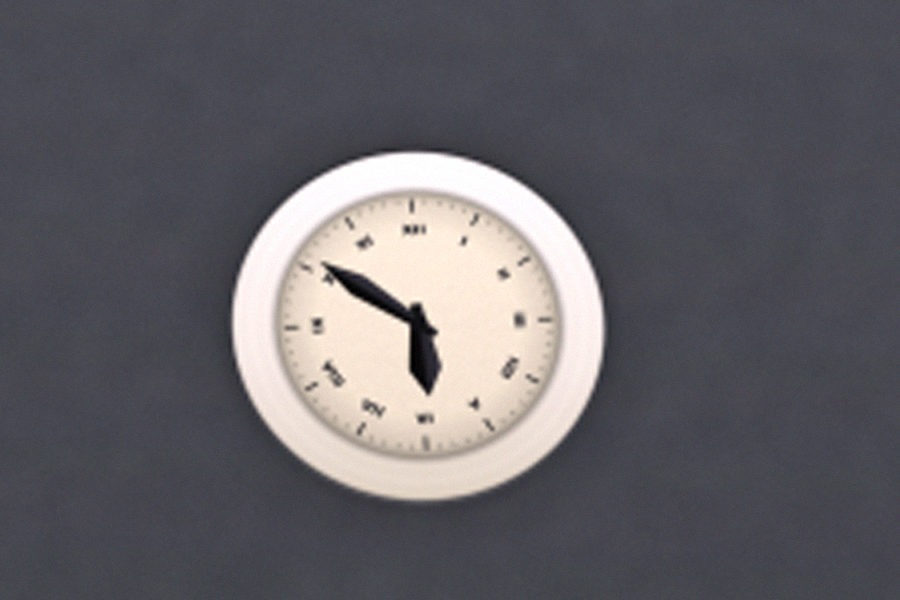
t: 5:51
